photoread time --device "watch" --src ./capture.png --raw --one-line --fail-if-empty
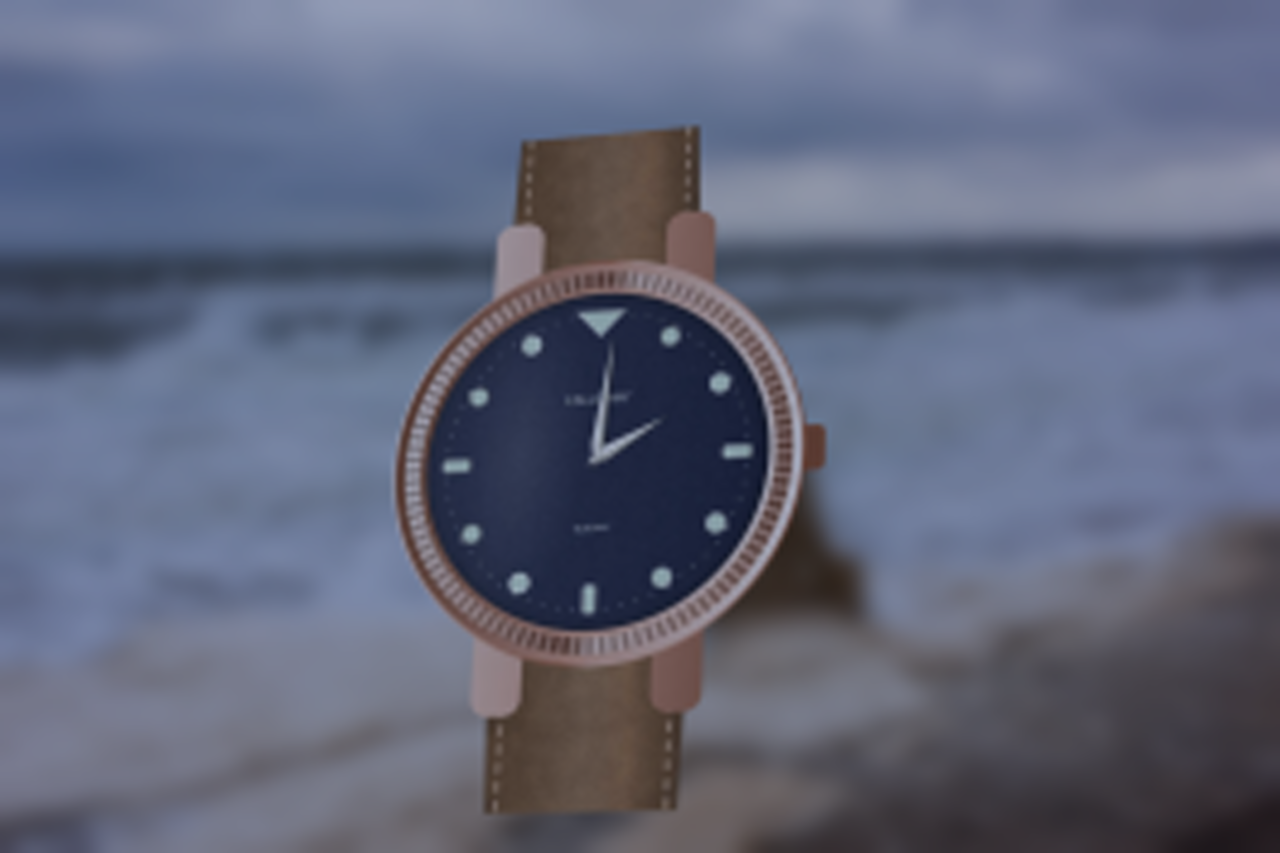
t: 2:01
